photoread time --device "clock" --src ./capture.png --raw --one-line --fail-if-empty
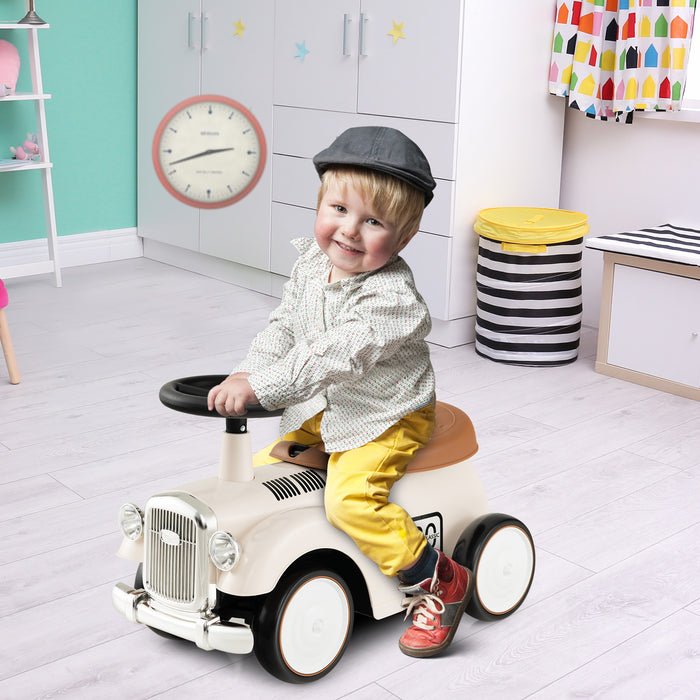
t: 2:42
